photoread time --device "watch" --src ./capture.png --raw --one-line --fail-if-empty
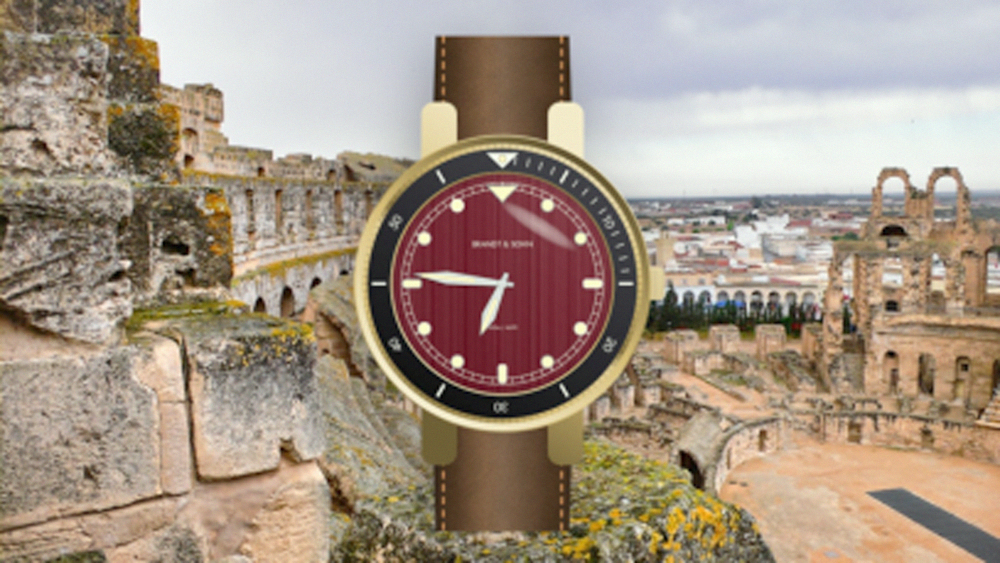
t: 6:46
